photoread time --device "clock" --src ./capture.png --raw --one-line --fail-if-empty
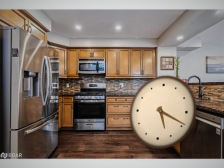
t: 5:19
